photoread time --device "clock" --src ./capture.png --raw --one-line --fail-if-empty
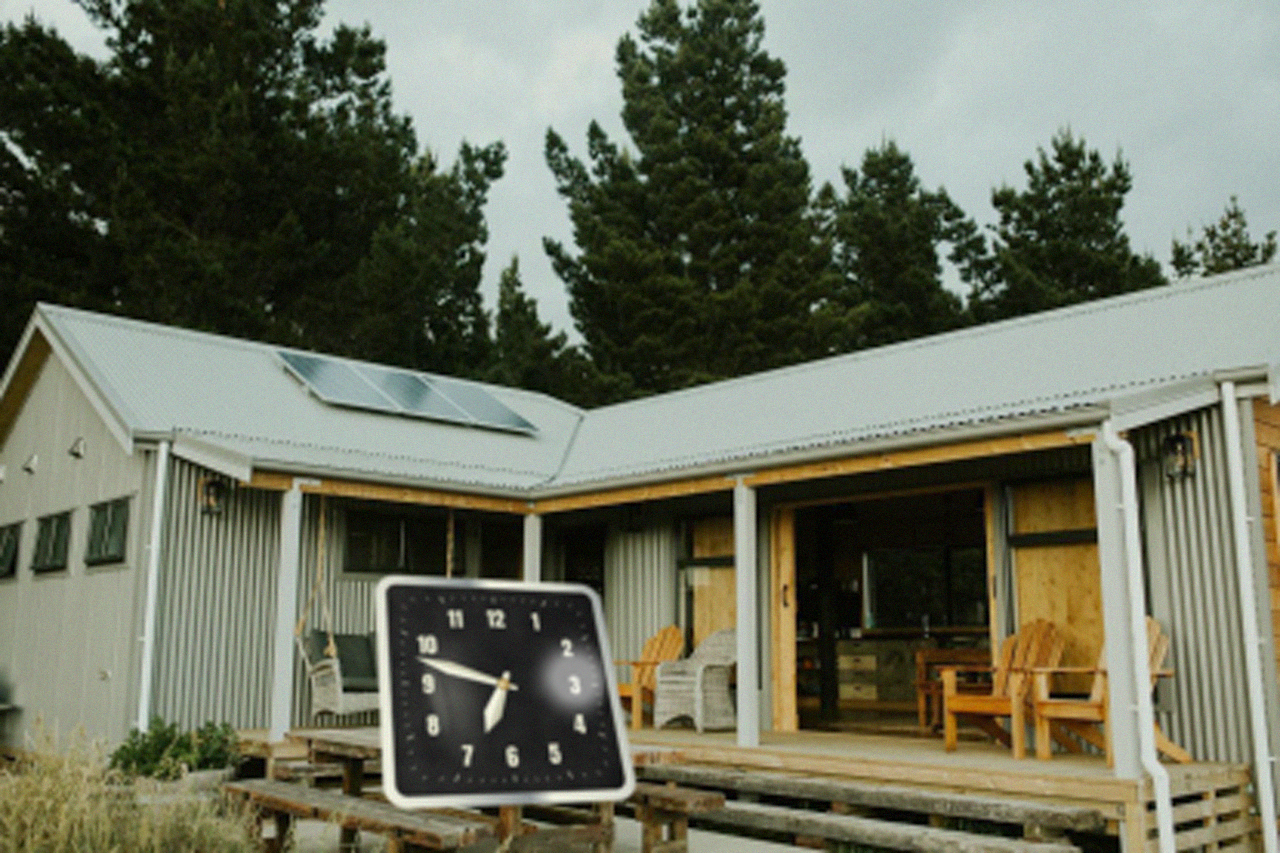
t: 6:48
